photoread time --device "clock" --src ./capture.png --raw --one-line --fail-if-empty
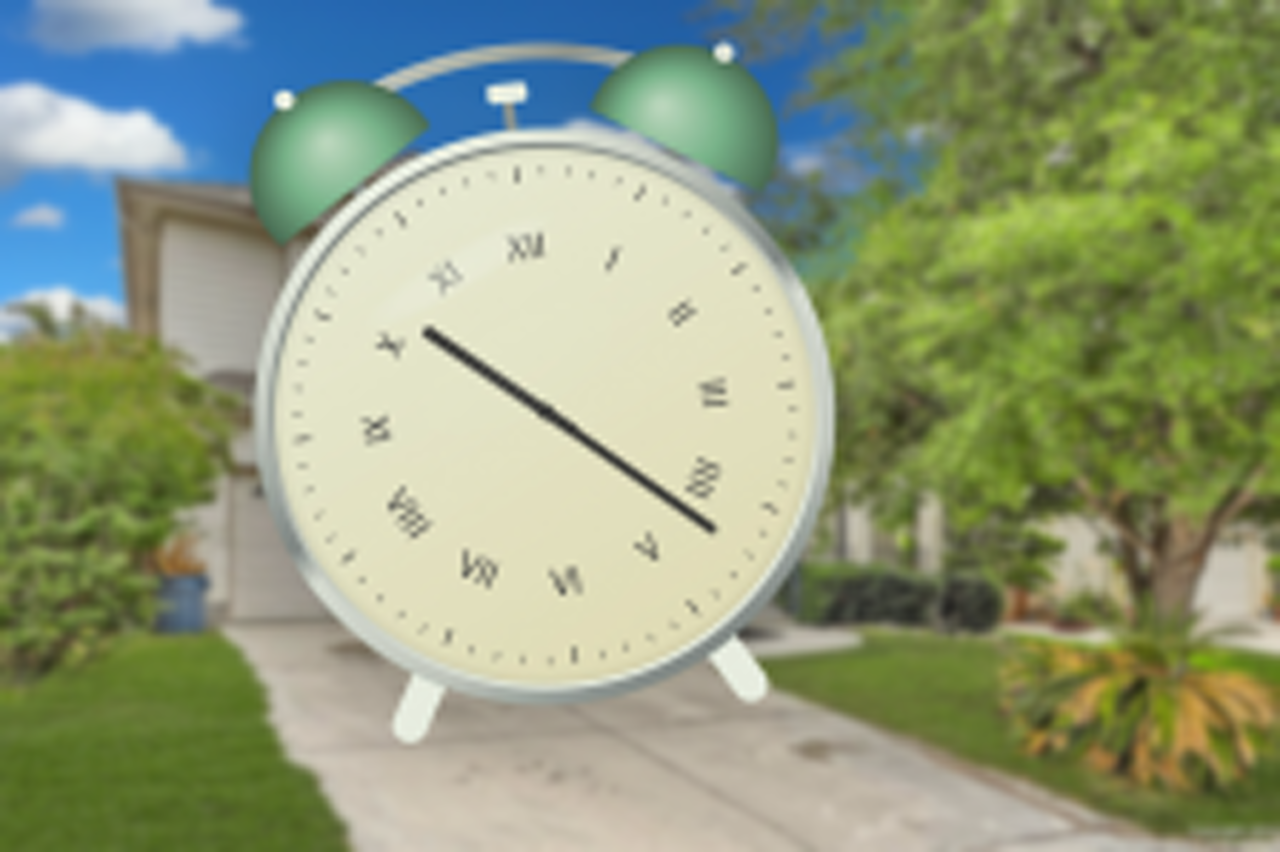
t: 10:22
